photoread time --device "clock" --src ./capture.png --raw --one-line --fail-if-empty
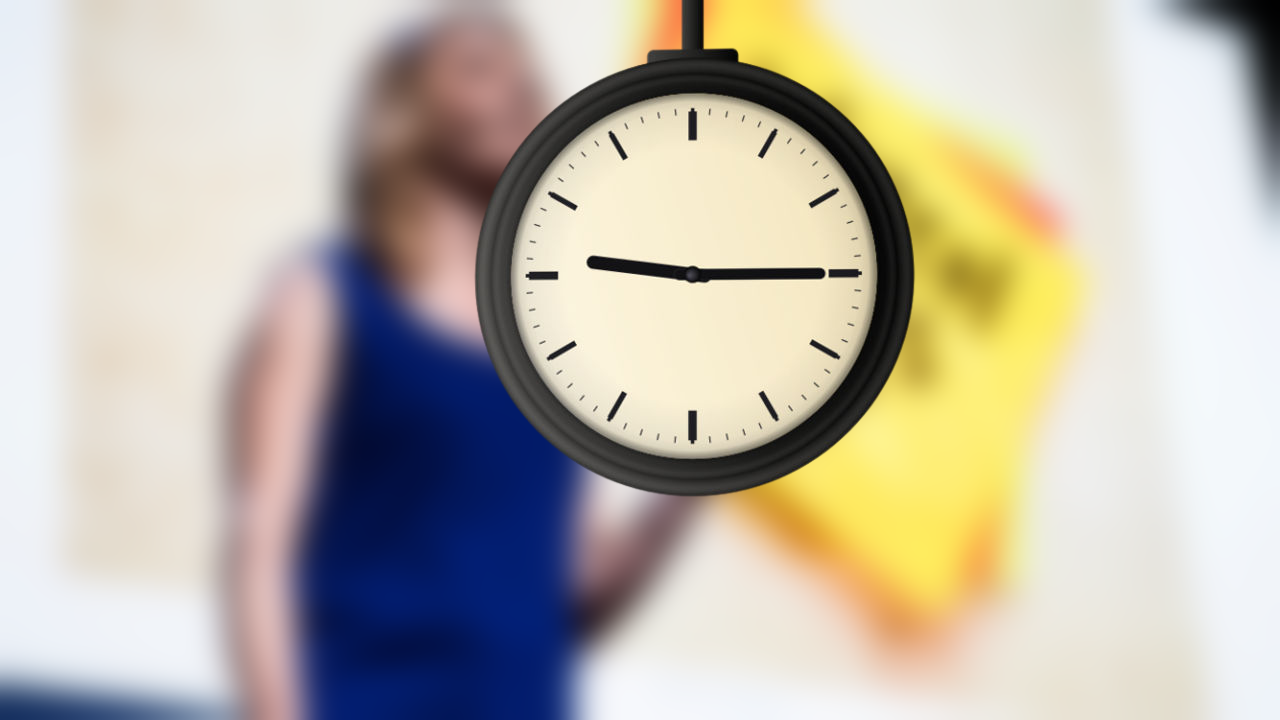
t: 9:15
